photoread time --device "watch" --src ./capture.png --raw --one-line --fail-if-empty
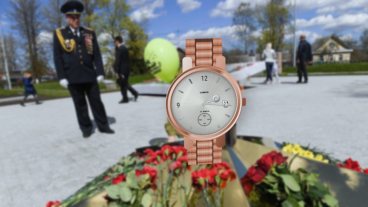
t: 2:16
